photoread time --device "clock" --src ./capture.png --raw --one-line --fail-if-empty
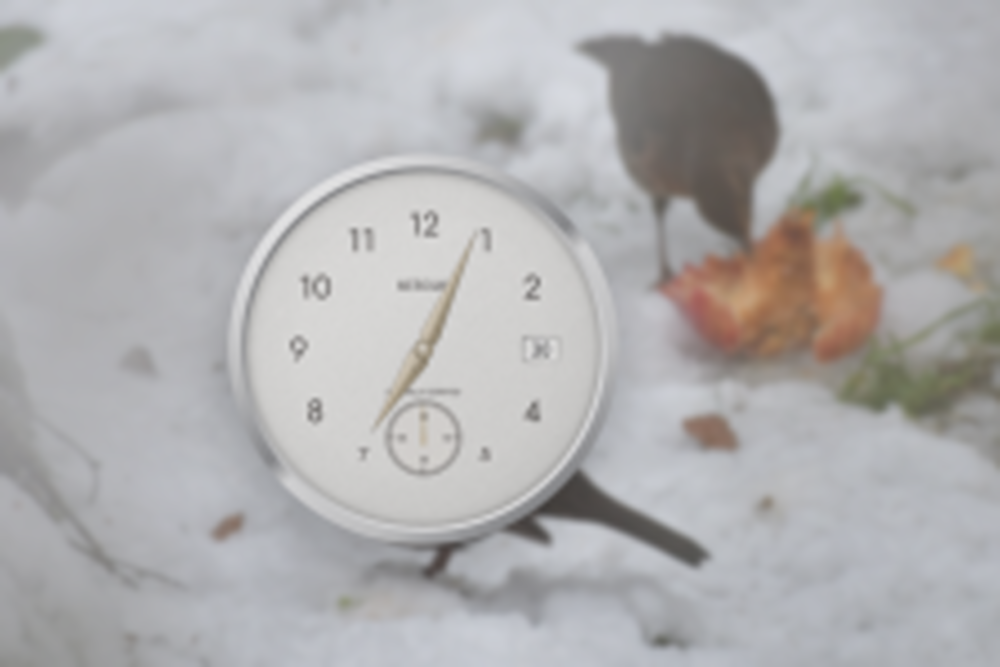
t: 7:04
